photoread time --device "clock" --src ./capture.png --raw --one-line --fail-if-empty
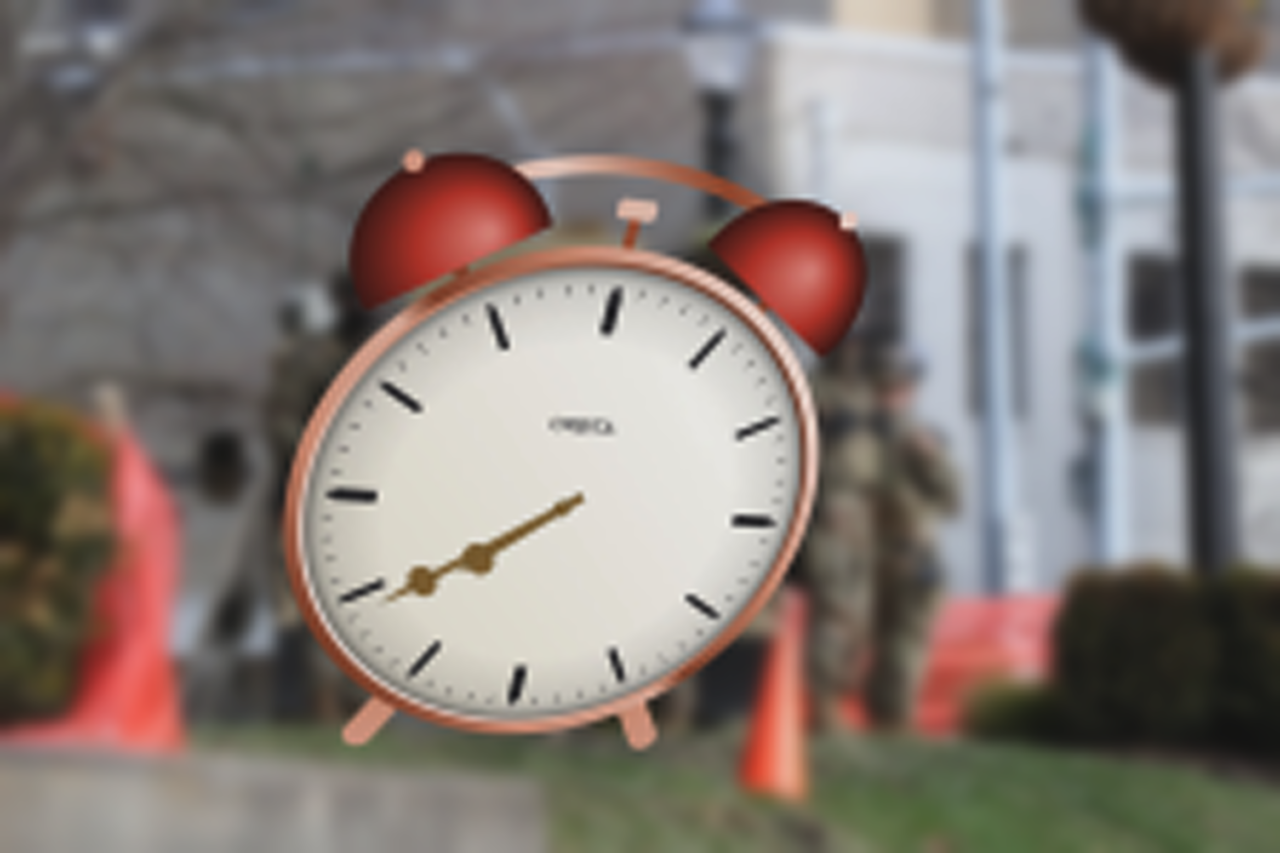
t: 7:39
